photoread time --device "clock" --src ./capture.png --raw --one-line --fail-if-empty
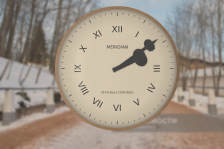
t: 2:09
